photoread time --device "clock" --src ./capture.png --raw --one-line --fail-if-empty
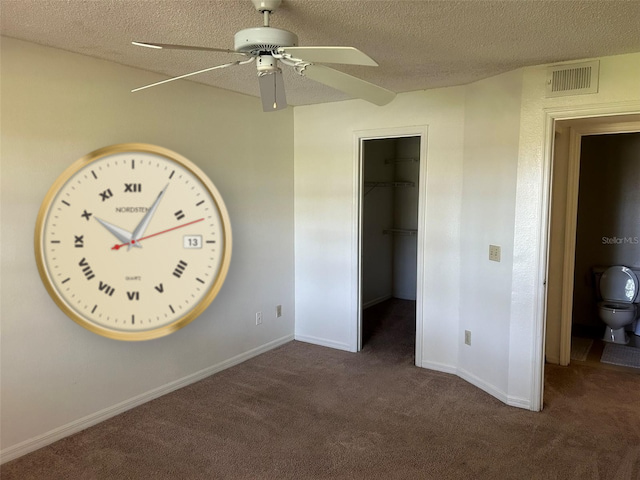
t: 10:05:12
